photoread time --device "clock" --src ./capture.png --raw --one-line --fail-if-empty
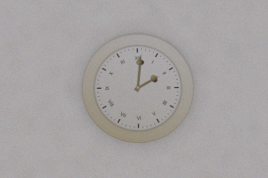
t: 2:01
